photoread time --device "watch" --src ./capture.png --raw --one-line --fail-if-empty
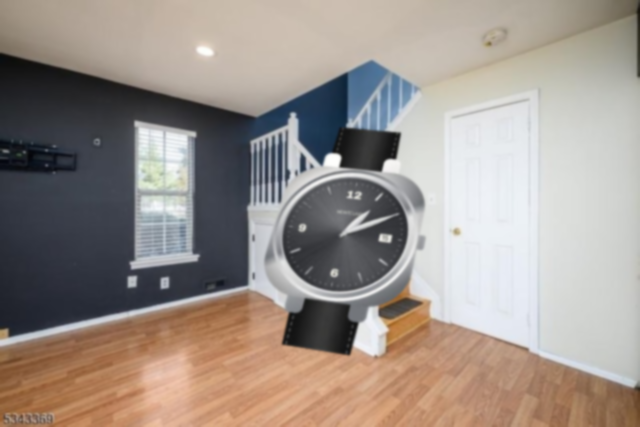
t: 1:10
